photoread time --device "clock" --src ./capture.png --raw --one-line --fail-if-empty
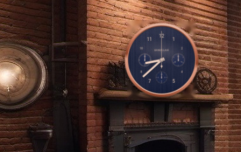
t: 8:38
